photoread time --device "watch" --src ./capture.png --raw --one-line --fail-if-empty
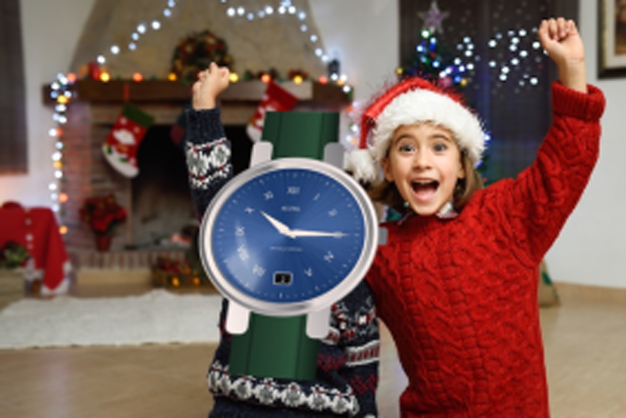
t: 10:15
